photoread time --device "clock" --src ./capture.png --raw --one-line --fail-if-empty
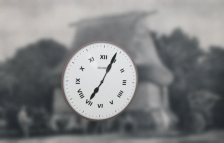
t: 7:04
